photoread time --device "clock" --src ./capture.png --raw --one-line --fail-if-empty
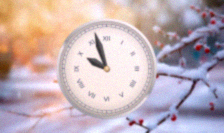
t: 9:57
